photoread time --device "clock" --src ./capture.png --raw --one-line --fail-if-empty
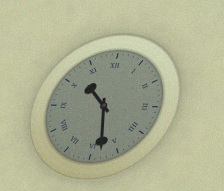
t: 10:28
